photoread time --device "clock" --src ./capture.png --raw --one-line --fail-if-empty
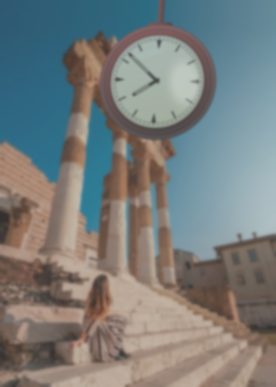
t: 7:52
